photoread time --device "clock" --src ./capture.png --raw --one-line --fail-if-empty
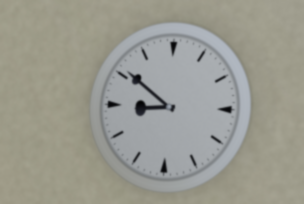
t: 8:51
